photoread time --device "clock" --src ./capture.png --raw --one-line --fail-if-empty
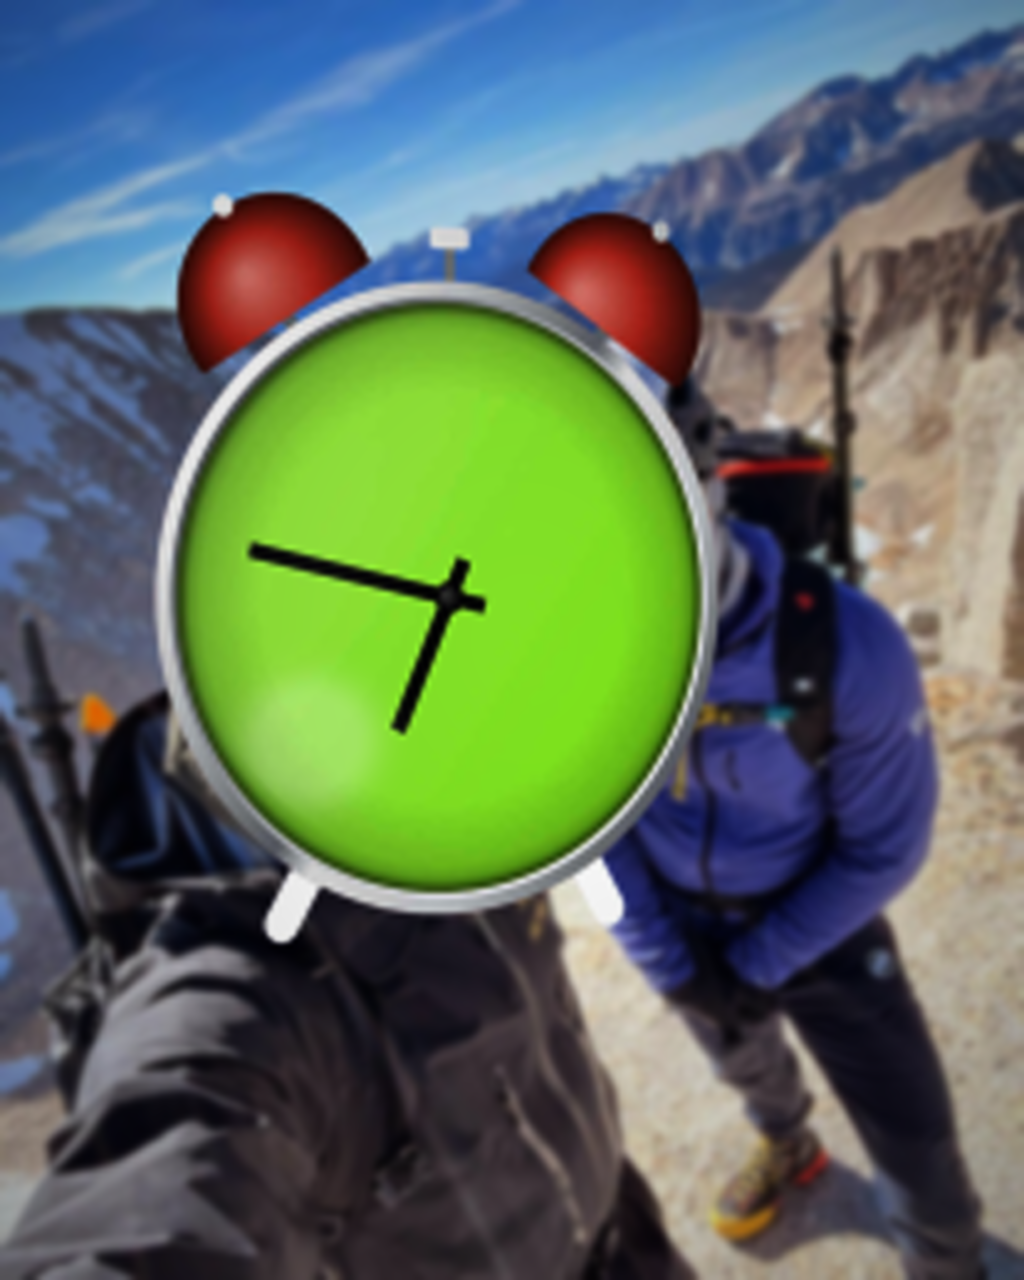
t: 6:47
